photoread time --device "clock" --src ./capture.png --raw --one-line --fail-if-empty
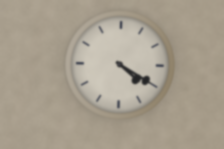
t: 4:20
